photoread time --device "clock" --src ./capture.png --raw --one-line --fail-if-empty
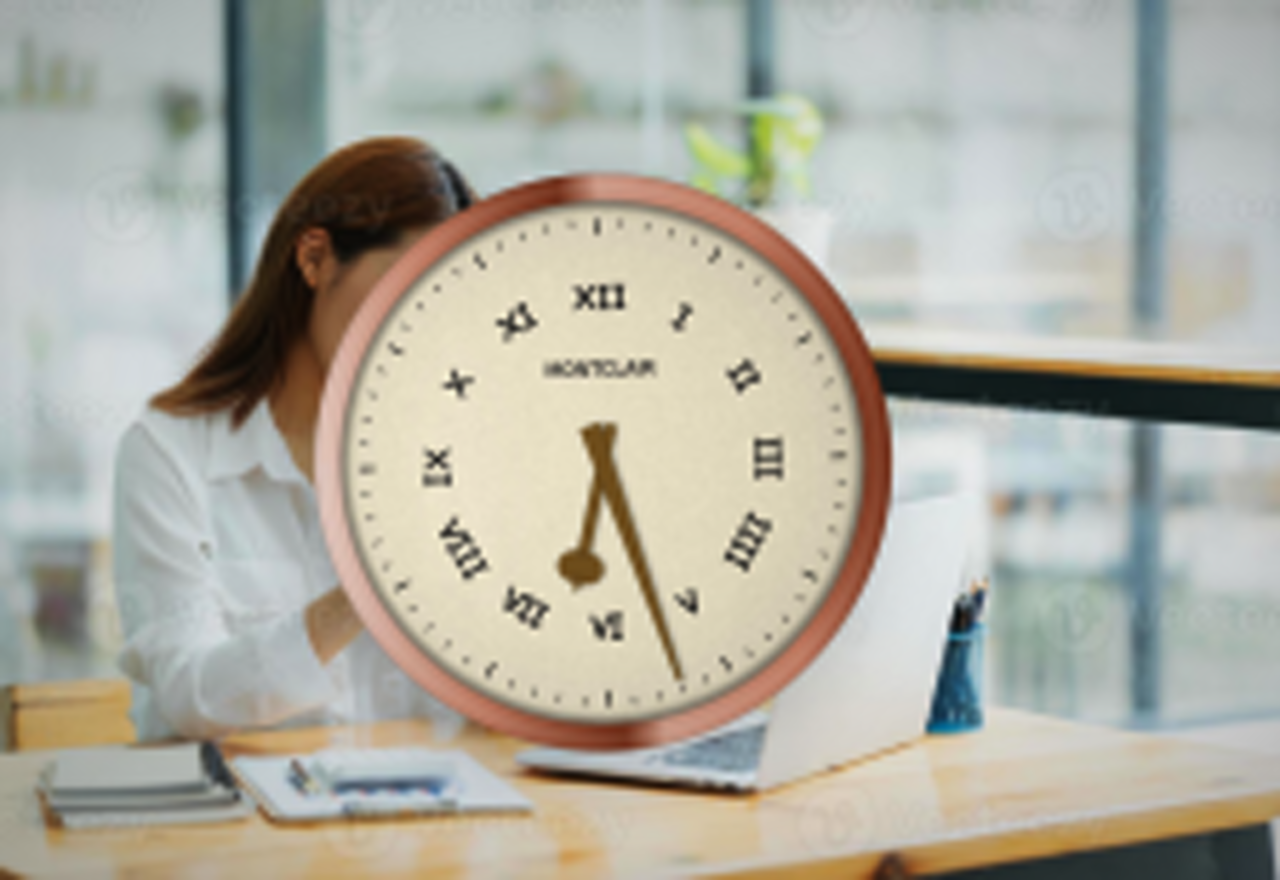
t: 6:27
